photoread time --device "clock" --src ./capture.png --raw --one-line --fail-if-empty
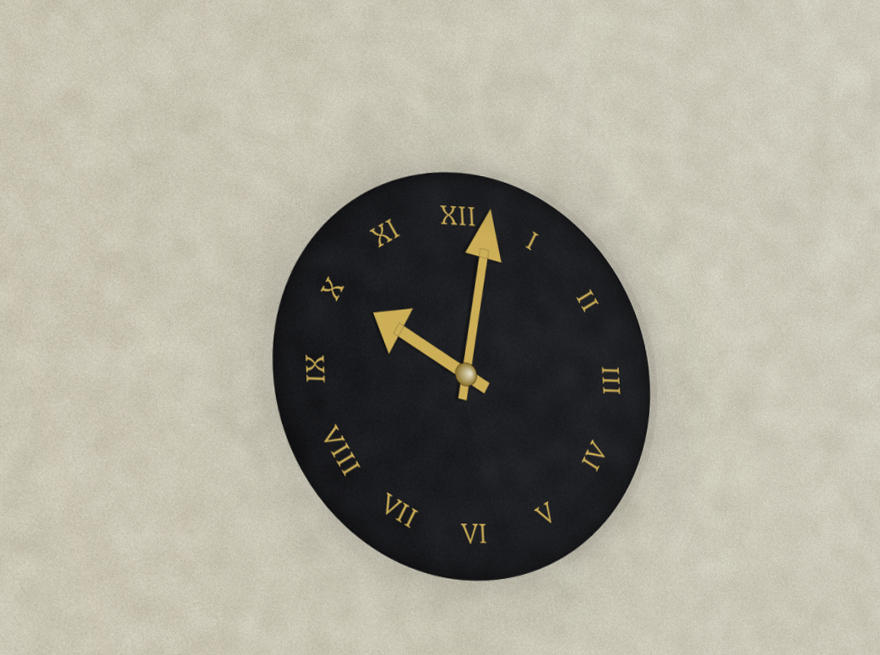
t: 10:02
